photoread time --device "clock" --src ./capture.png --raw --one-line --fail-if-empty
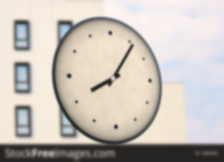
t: 8:06
